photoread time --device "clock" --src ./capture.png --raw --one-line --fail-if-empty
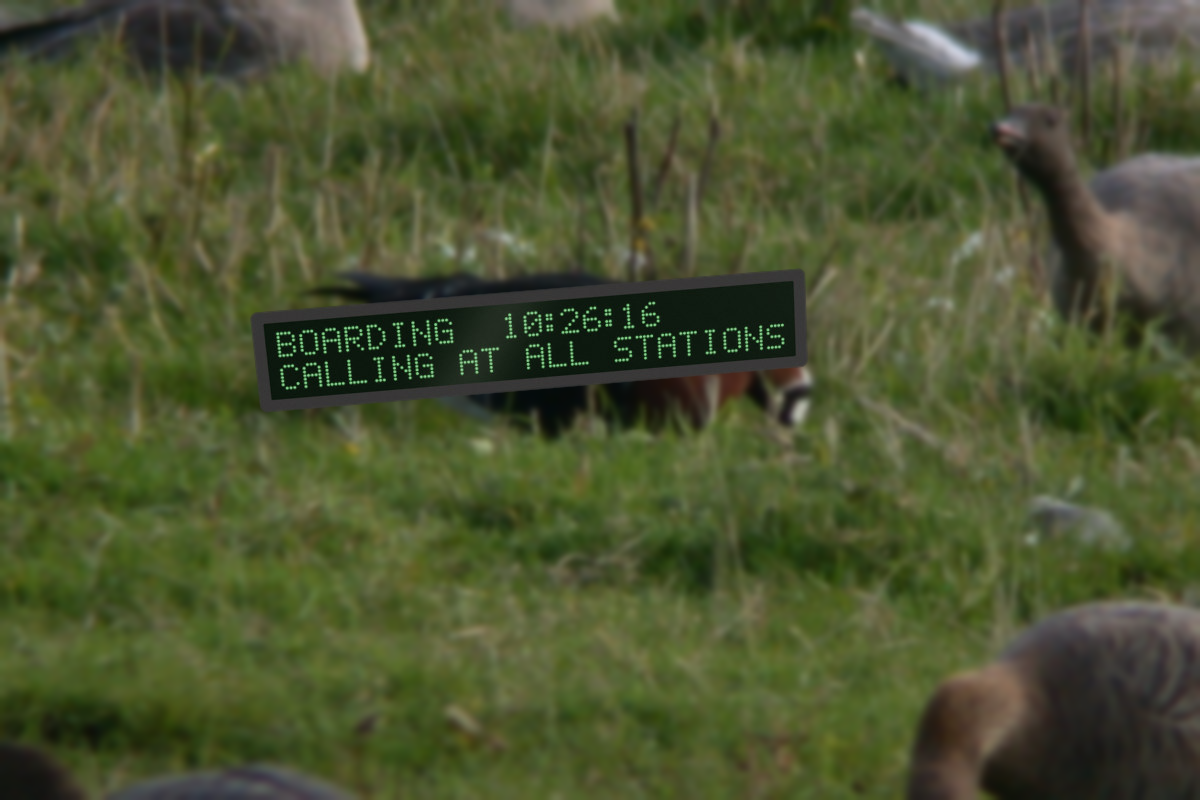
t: 10:26:16
